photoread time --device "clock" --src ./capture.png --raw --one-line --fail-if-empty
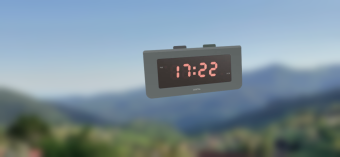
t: 17:22
